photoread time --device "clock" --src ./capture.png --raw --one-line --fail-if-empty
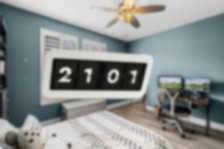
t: 21:01
